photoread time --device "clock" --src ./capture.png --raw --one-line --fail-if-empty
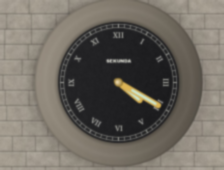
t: 4:20
